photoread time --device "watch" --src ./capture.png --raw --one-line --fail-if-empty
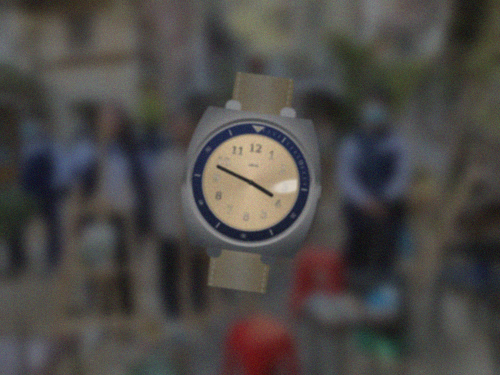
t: 3:48
